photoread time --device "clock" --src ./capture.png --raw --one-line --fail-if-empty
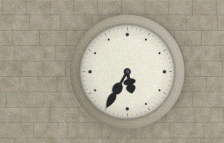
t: 5:35
